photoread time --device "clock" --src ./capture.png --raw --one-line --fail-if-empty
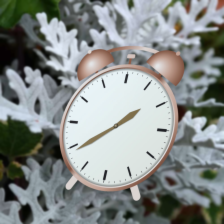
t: 1:39
